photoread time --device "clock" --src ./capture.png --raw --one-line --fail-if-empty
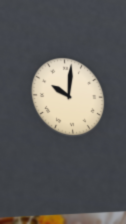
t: 10:02
